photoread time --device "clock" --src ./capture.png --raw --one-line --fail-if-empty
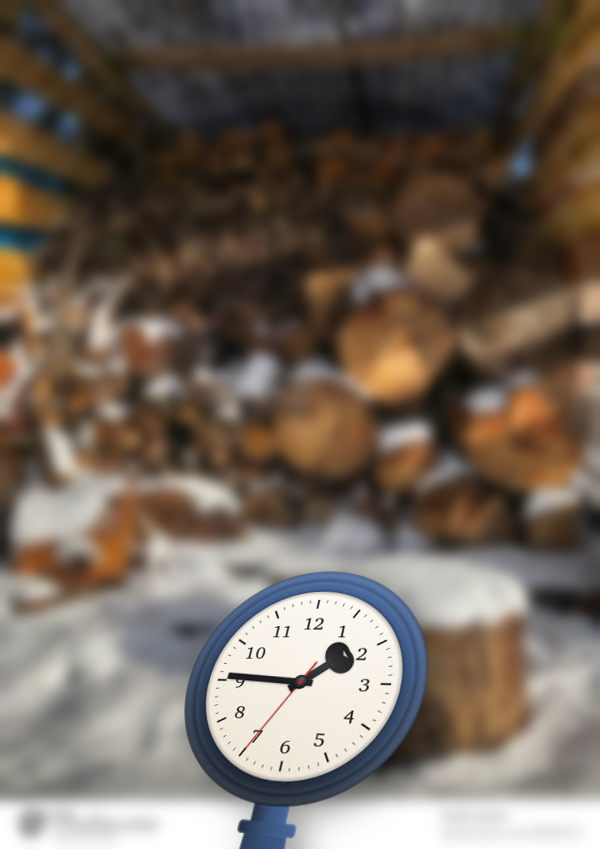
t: 1:45:35
